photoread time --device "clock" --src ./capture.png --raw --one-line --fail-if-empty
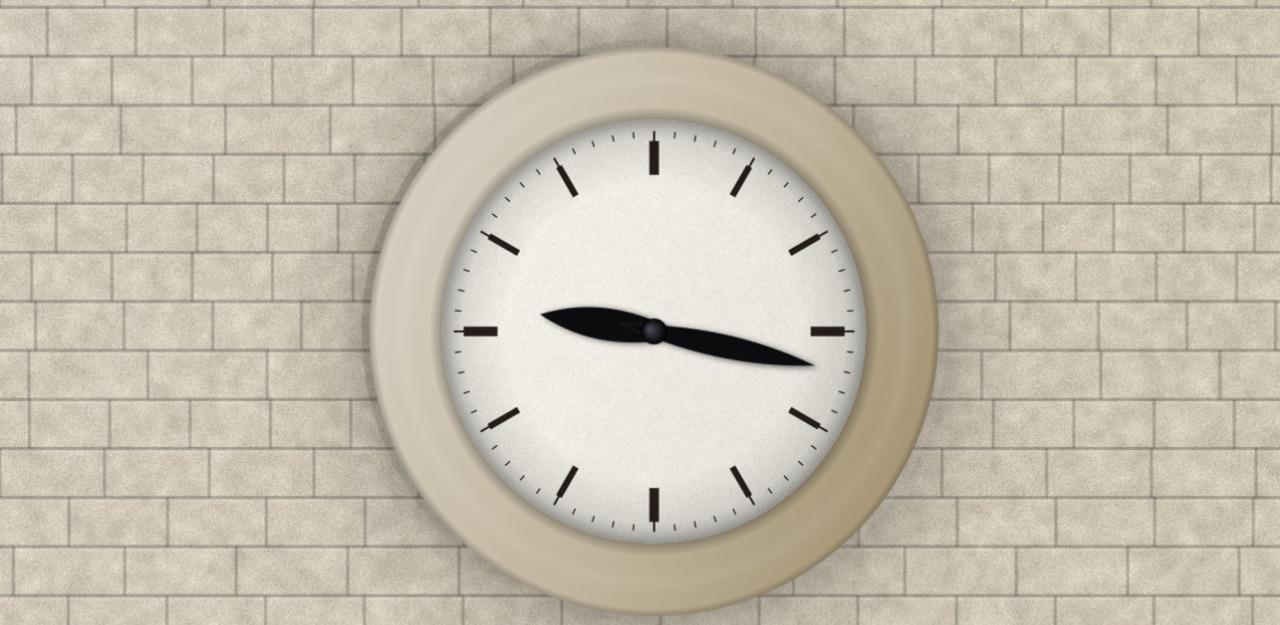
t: 9:17
